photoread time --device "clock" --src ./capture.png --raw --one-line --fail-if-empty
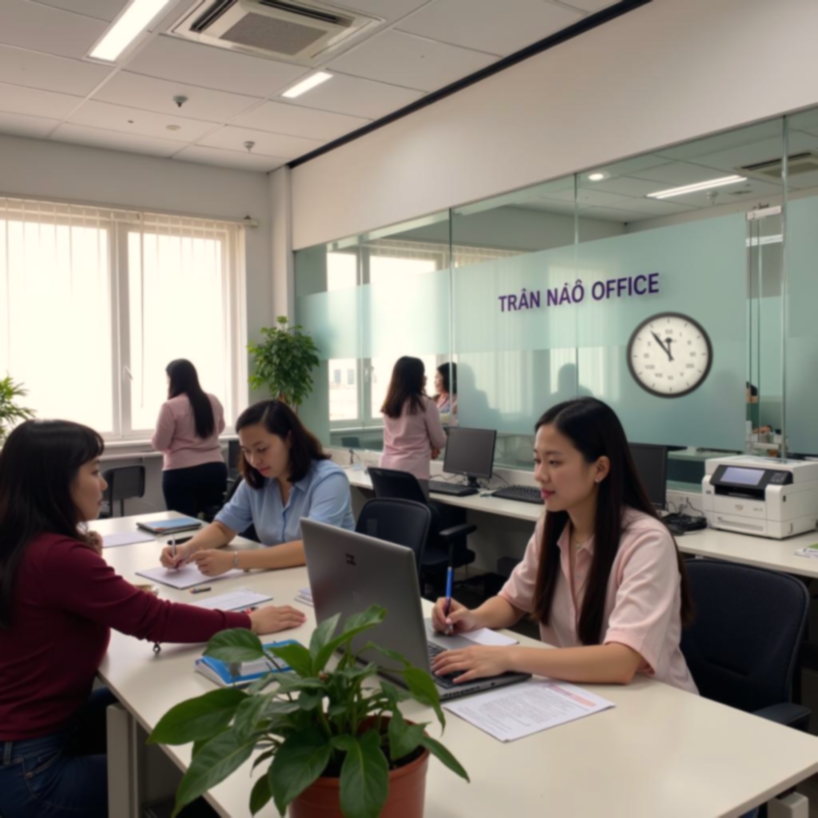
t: 11:54
